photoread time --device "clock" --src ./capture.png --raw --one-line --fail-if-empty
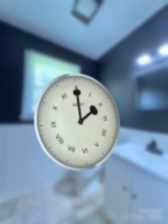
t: 2:00
